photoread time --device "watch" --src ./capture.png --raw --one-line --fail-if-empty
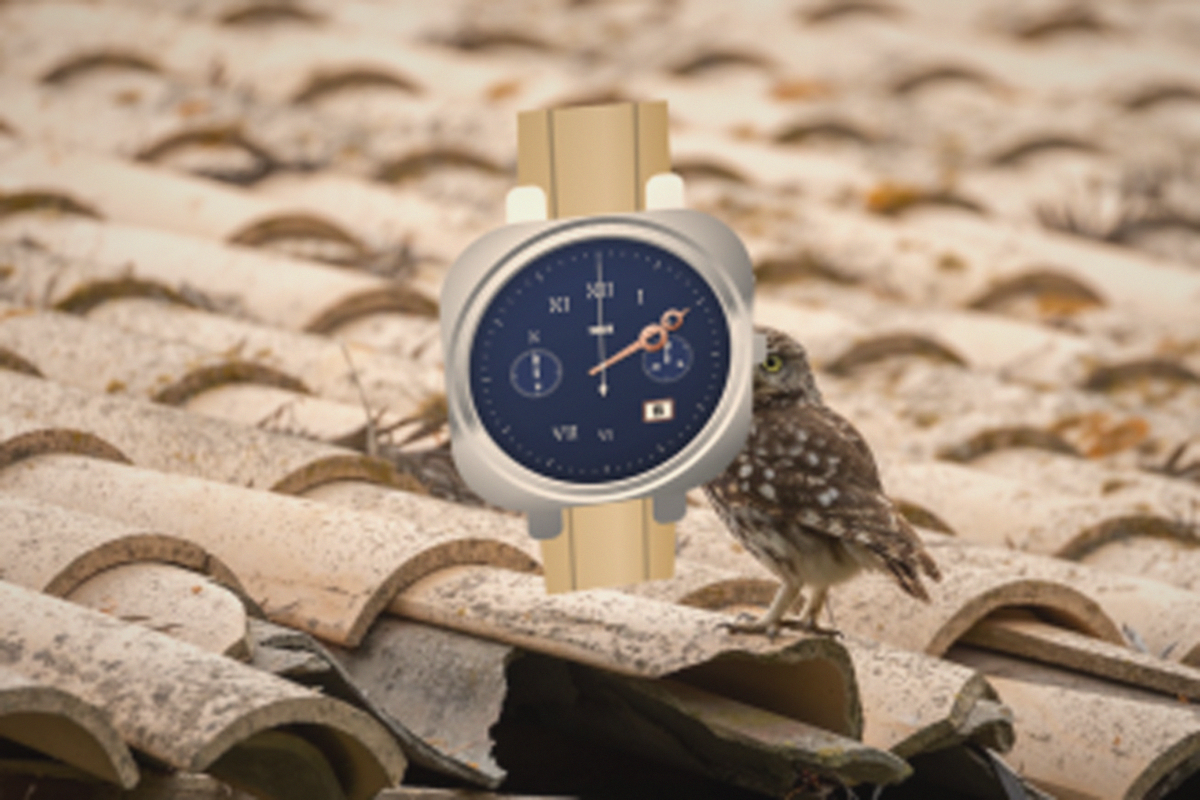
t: 2:10
